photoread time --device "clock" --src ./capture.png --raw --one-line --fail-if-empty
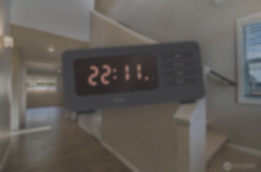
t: 22:11
